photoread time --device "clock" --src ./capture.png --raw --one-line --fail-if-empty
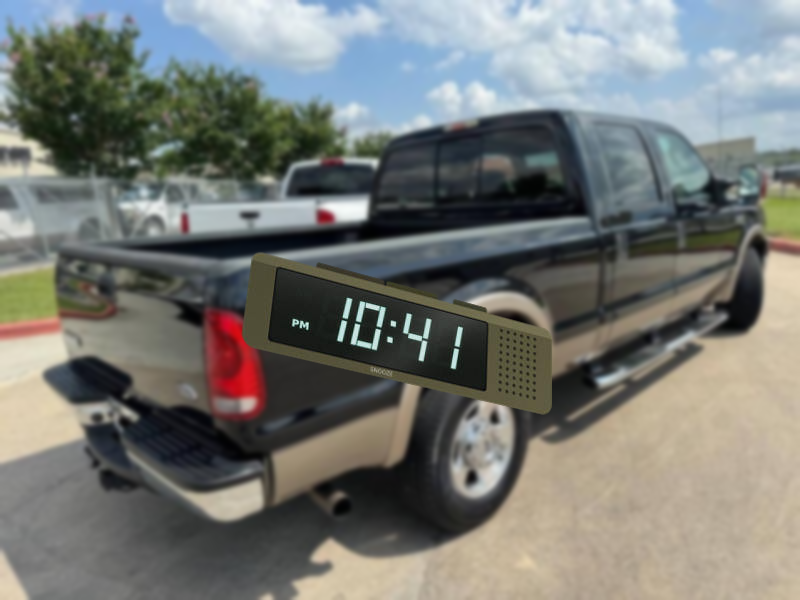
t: 10:41
